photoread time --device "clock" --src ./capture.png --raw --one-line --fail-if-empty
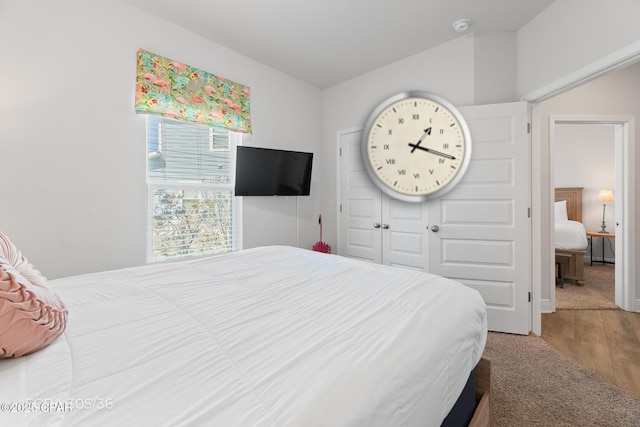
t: 1:18
